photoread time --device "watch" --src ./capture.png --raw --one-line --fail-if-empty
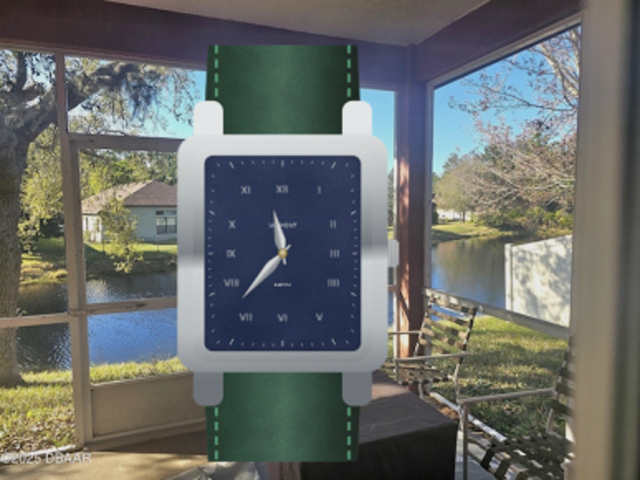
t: 11:37
